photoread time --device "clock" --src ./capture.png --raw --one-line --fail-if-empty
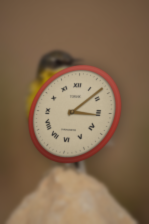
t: 3:08
